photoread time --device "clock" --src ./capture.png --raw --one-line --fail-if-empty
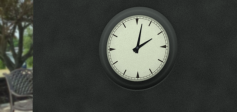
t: 2:02
